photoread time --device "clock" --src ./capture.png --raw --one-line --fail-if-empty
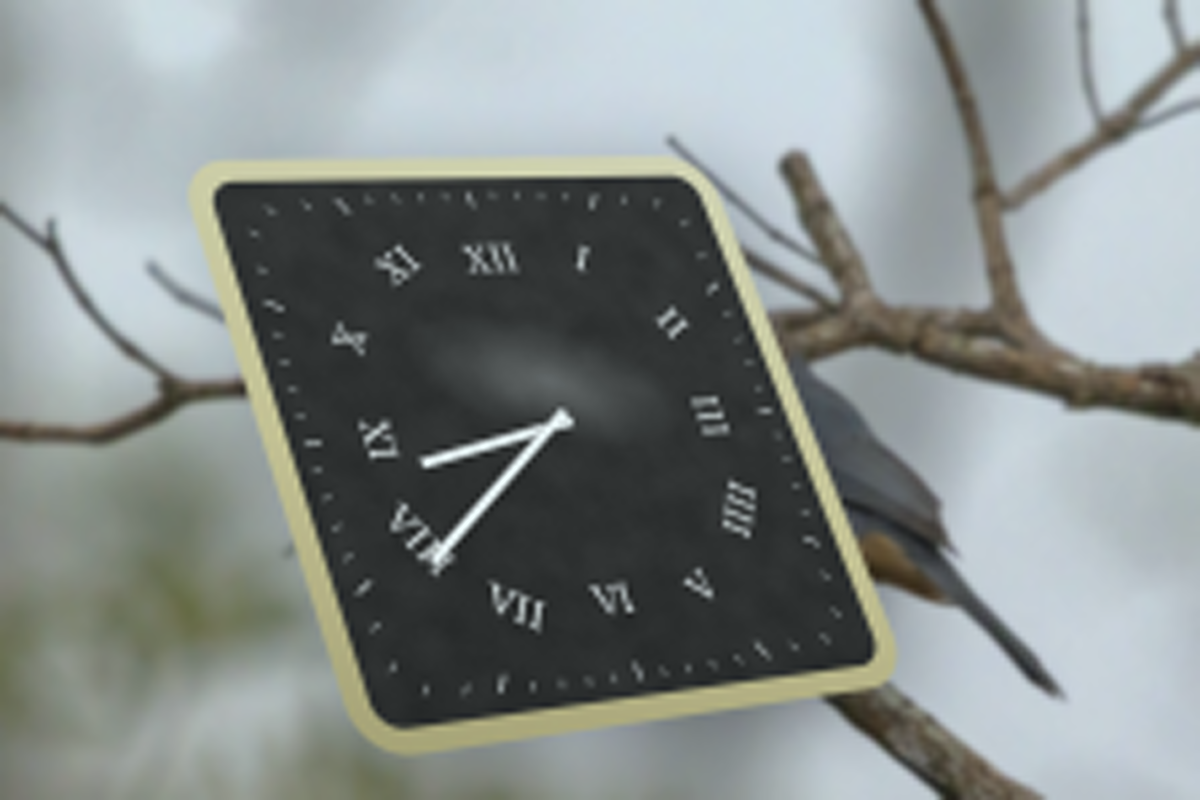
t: 8:39
